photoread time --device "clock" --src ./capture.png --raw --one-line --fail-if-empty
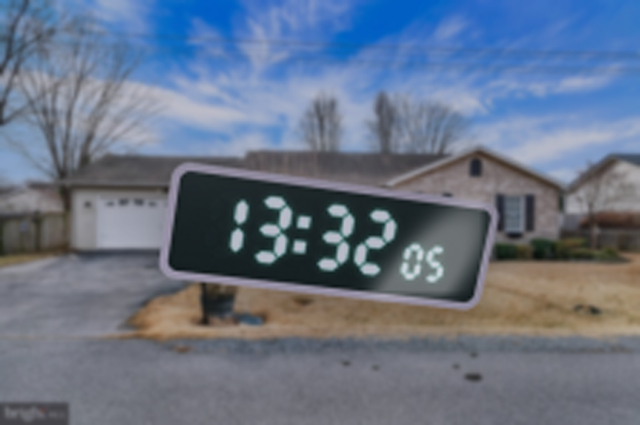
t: 13:32:05
